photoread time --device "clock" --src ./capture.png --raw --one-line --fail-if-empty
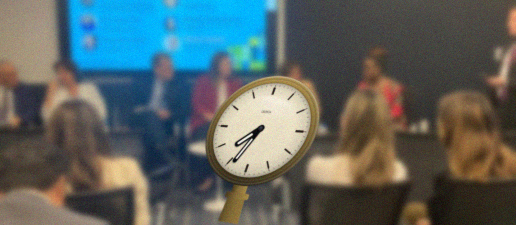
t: 7:34
